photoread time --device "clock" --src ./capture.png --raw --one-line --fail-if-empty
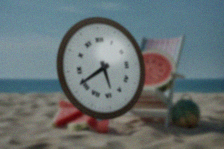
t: 5:41
